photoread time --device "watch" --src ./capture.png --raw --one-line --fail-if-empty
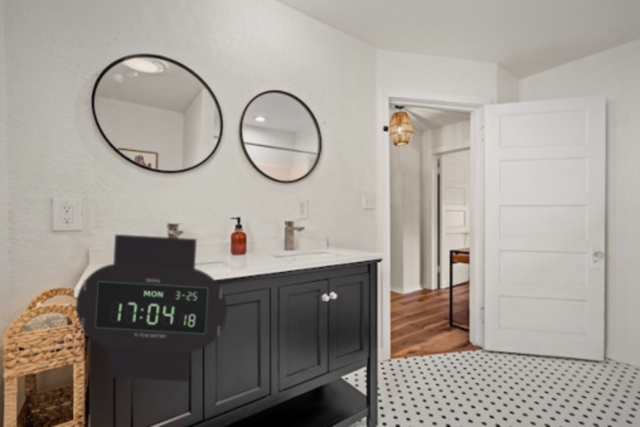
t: 17:04:18
